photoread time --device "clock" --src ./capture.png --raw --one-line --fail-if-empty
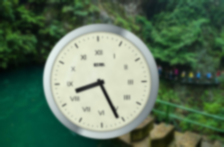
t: 8:26
